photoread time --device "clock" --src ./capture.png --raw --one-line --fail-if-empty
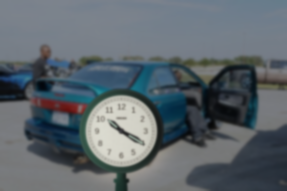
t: 10:20
